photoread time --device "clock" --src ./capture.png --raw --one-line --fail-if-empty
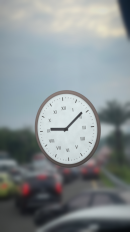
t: 9:09
